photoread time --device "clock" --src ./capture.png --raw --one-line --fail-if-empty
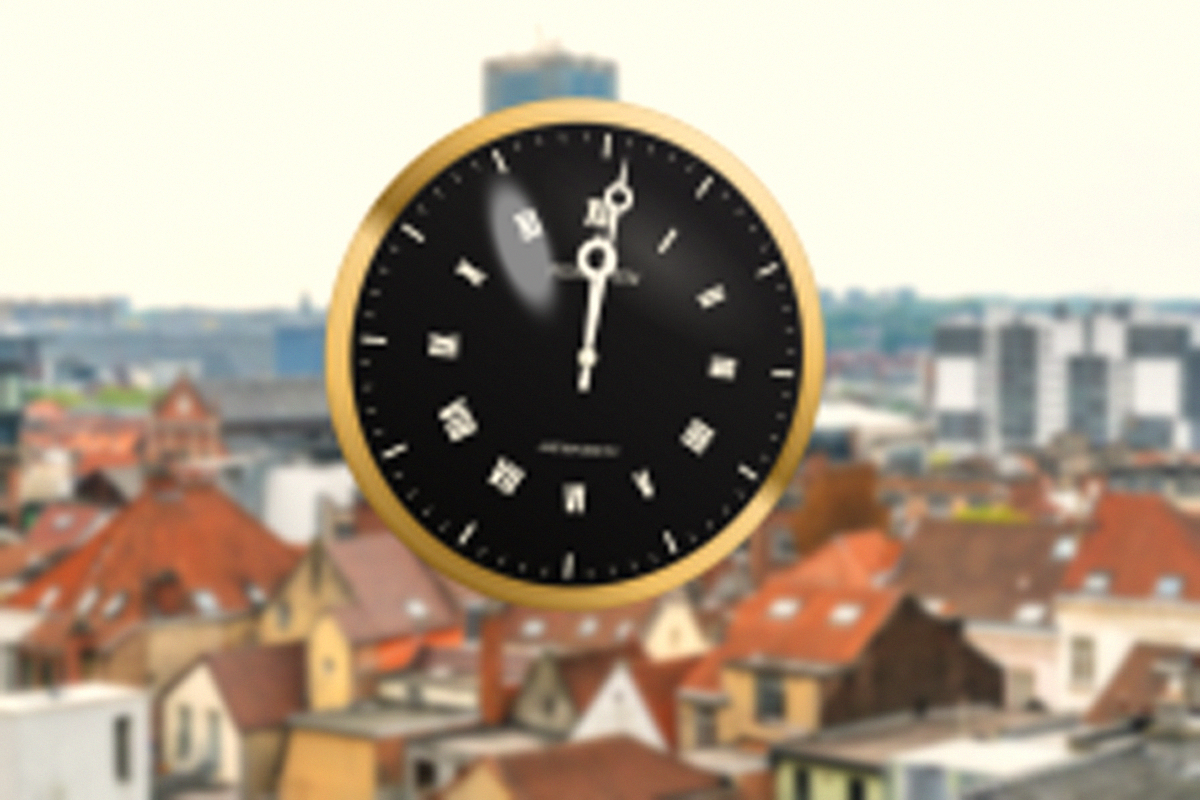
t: 12:01
